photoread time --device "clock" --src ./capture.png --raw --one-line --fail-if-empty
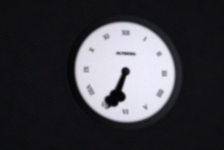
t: 6:34
